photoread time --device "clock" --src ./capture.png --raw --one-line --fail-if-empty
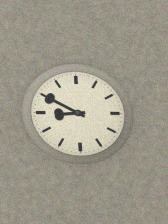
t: 8:50
